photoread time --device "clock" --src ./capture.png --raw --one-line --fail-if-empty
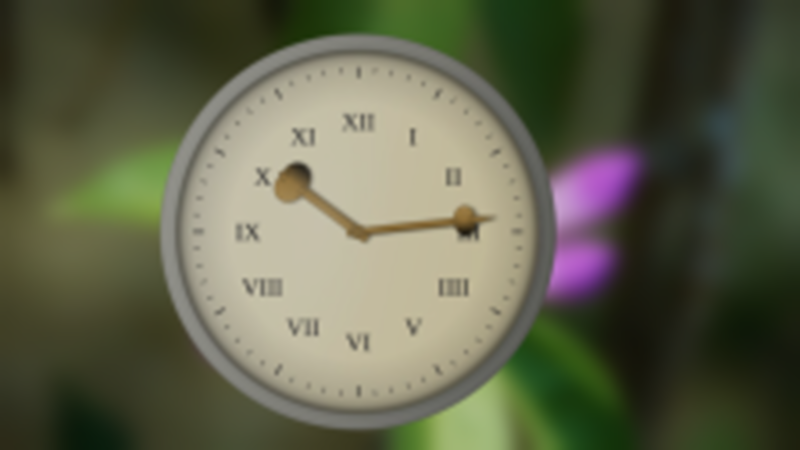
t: 10:14
